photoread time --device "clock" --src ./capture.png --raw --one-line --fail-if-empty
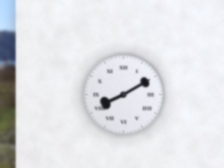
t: 8:10
